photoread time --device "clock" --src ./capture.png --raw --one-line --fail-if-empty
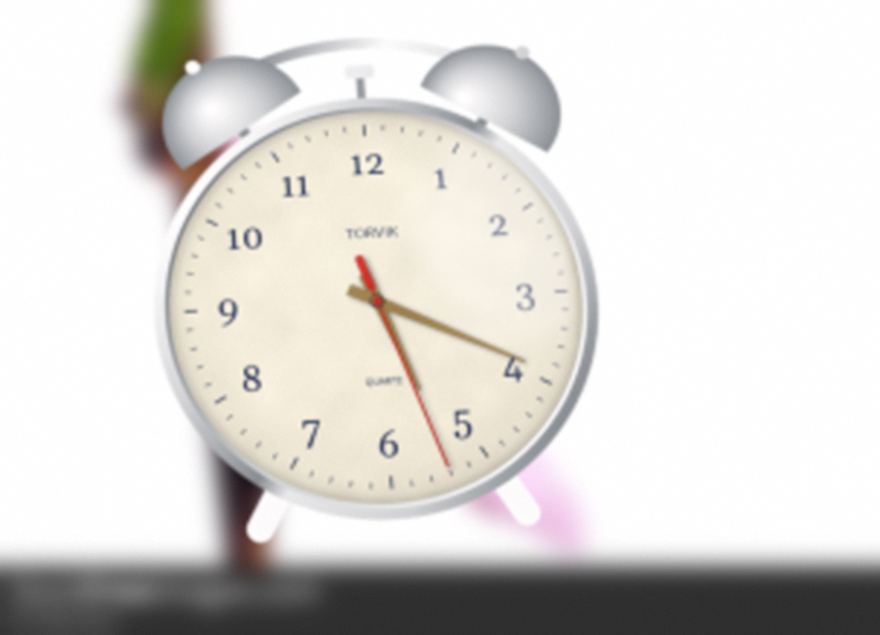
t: 5:19:27
